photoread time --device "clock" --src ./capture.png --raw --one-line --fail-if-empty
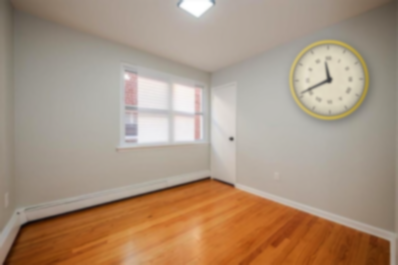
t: 11:41
